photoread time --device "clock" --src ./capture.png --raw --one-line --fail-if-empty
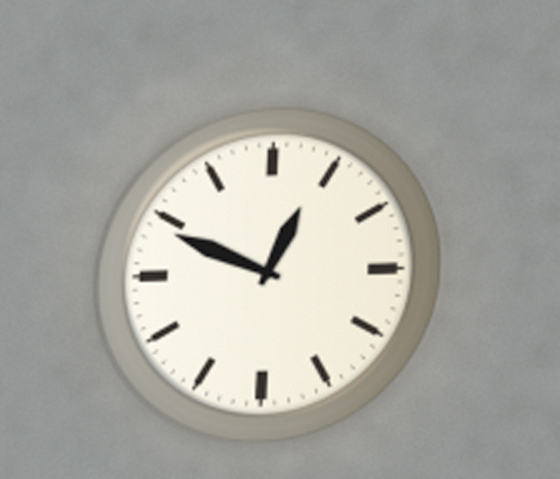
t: 12:49
